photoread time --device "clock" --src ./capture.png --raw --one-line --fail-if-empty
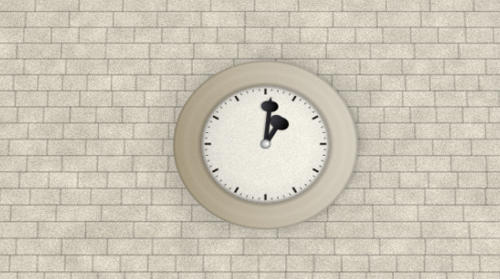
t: 1:01
